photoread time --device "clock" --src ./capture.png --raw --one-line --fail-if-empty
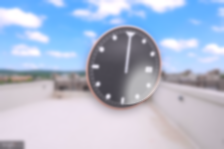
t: 12:00
